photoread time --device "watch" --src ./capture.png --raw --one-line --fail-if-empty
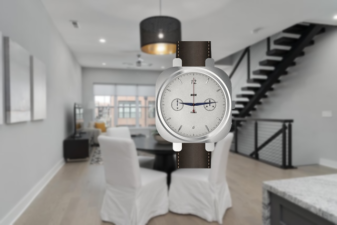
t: 9:14
